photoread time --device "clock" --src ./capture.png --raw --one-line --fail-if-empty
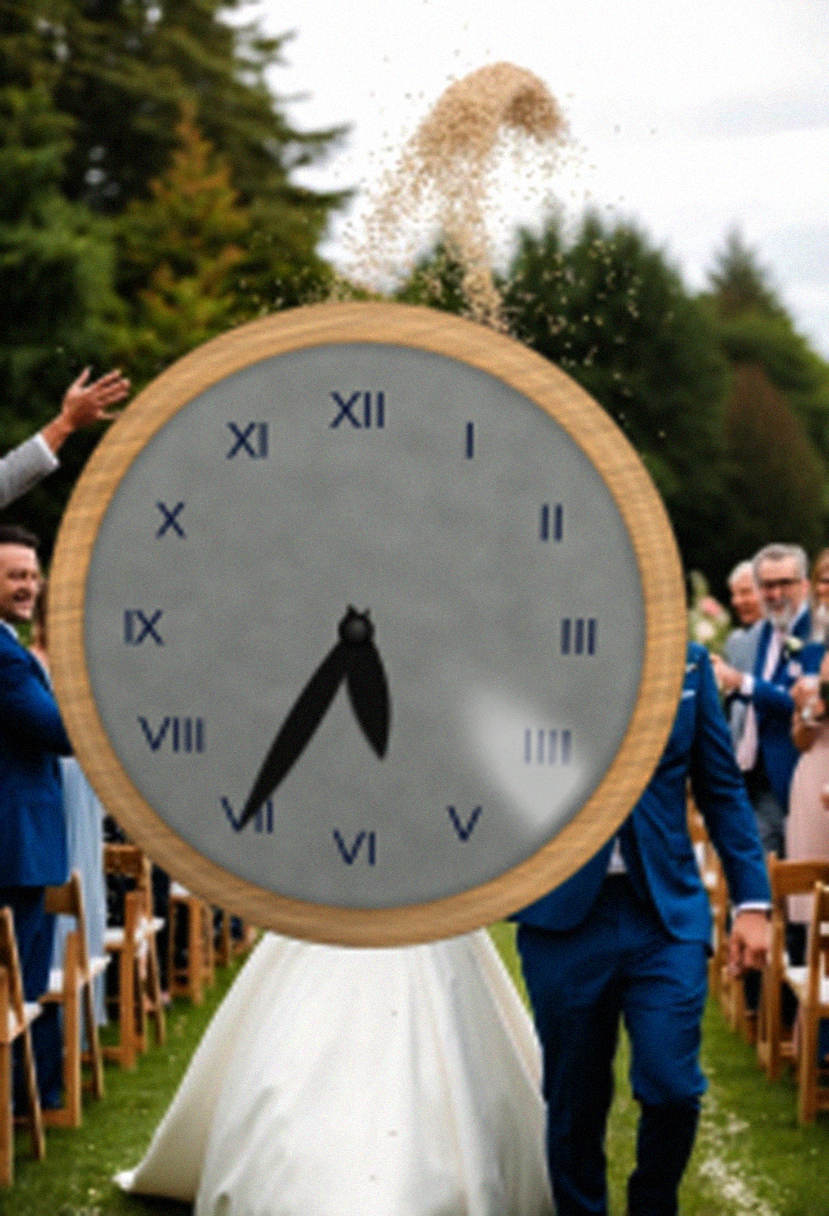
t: 5:35
